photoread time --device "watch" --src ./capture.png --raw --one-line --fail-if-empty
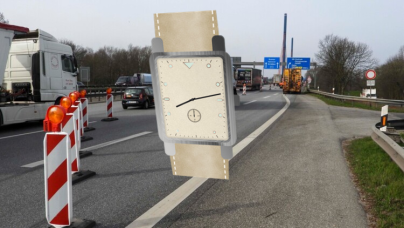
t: 8:13
